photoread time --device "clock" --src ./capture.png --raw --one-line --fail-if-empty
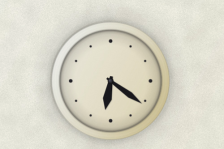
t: 6:21
